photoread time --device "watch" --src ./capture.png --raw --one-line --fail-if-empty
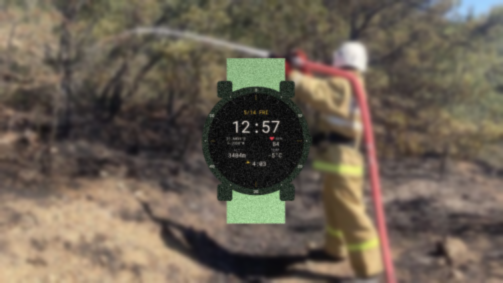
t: 12:57
